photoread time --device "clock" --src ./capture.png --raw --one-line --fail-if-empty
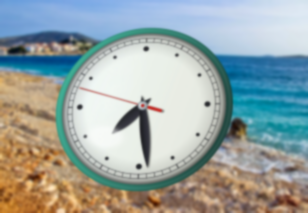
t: 7:28:48
